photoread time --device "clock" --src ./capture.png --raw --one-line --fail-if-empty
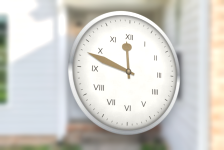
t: 11:48
